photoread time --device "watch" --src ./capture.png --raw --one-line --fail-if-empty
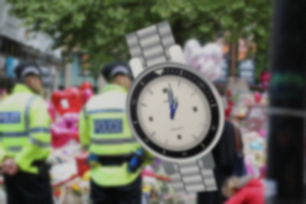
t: 1:02
